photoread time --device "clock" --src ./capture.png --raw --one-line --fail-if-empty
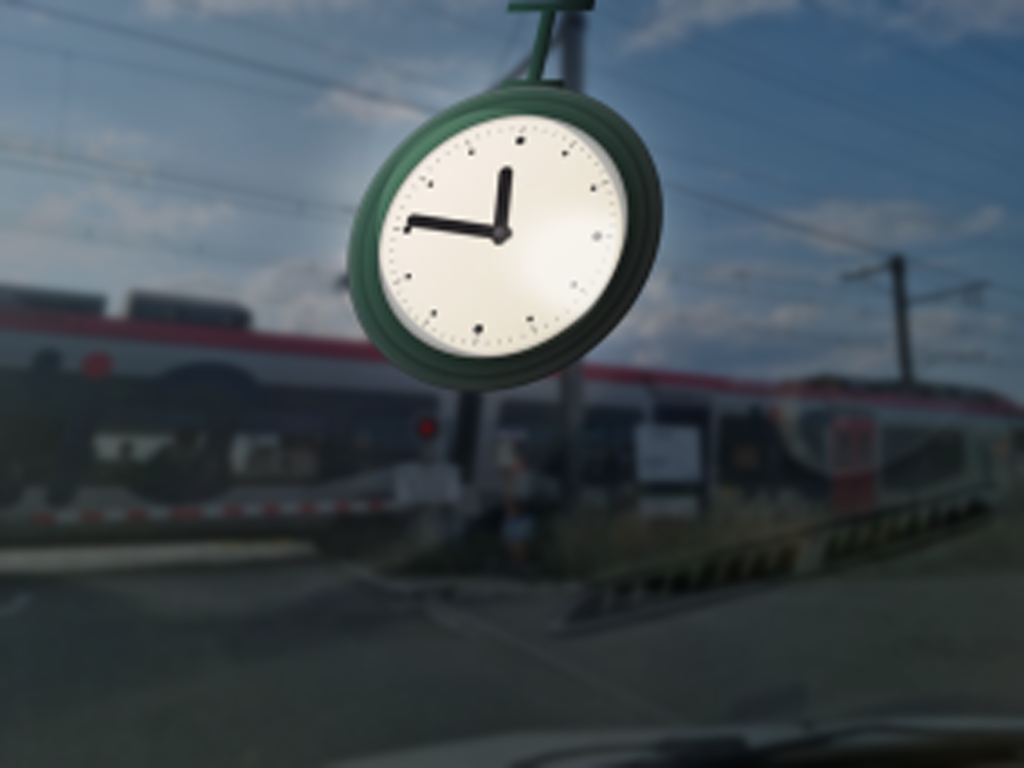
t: 11:46
